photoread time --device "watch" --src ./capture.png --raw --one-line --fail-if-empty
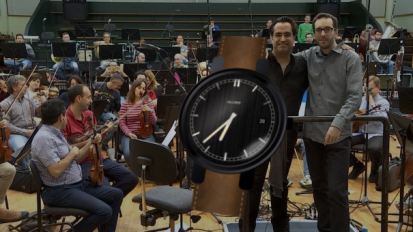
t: 6:37
